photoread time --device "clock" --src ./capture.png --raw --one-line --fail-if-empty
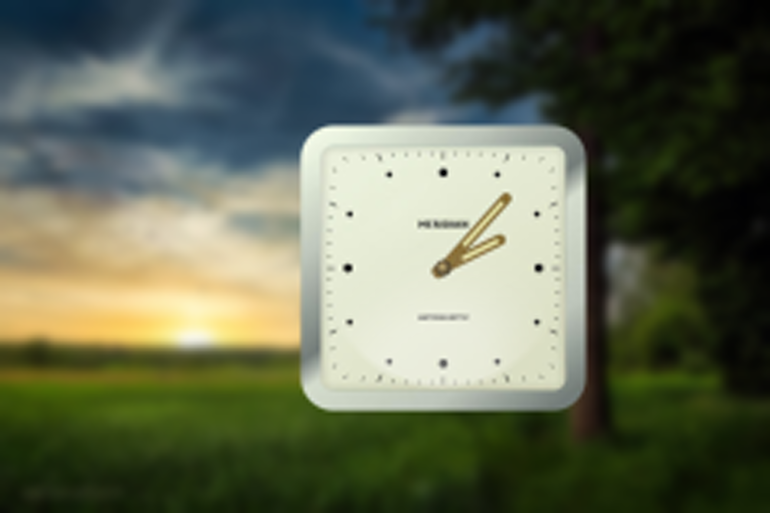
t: 2:07
